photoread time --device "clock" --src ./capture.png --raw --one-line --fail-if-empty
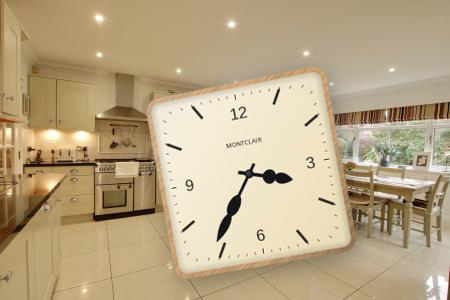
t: 3:36
